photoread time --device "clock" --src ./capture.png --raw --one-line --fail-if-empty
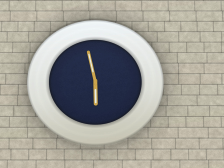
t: 5:58
